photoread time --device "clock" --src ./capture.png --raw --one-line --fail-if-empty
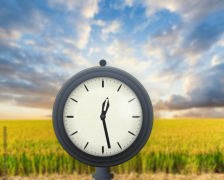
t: 12:28
